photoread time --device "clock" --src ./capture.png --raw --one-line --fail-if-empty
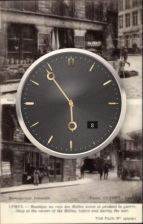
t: 5:54
